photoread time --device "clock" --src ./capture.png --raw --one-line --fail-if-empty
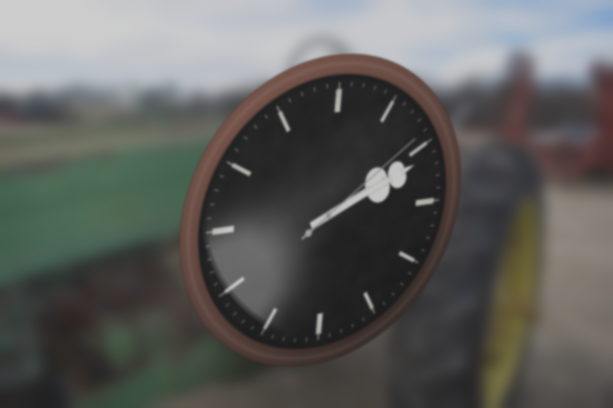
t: 2:11:09
